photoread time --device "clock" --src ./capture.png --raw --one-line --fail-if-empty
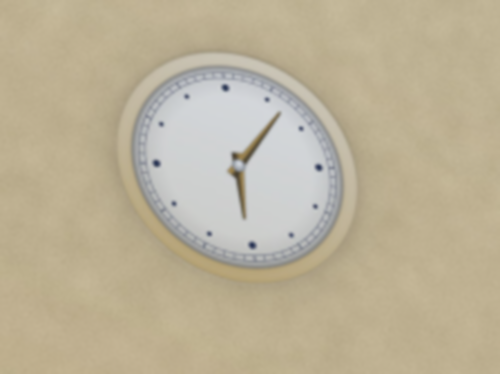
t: 6:07
